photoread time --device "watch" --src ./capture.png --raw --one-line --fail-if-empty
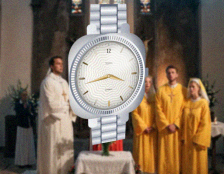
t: 3:43
